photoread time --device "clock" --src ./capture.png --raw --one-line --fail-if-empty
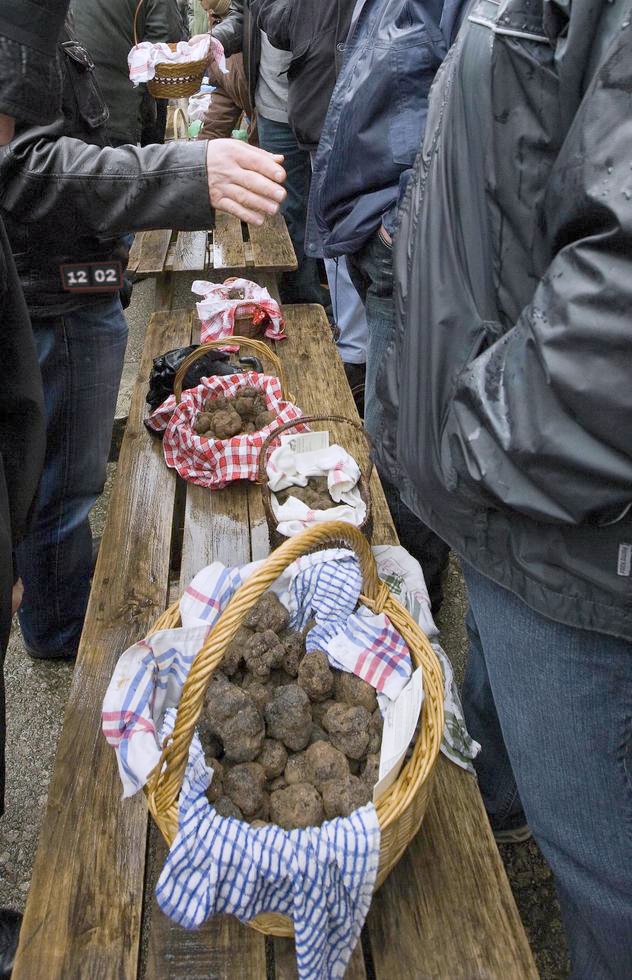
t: 12:02
